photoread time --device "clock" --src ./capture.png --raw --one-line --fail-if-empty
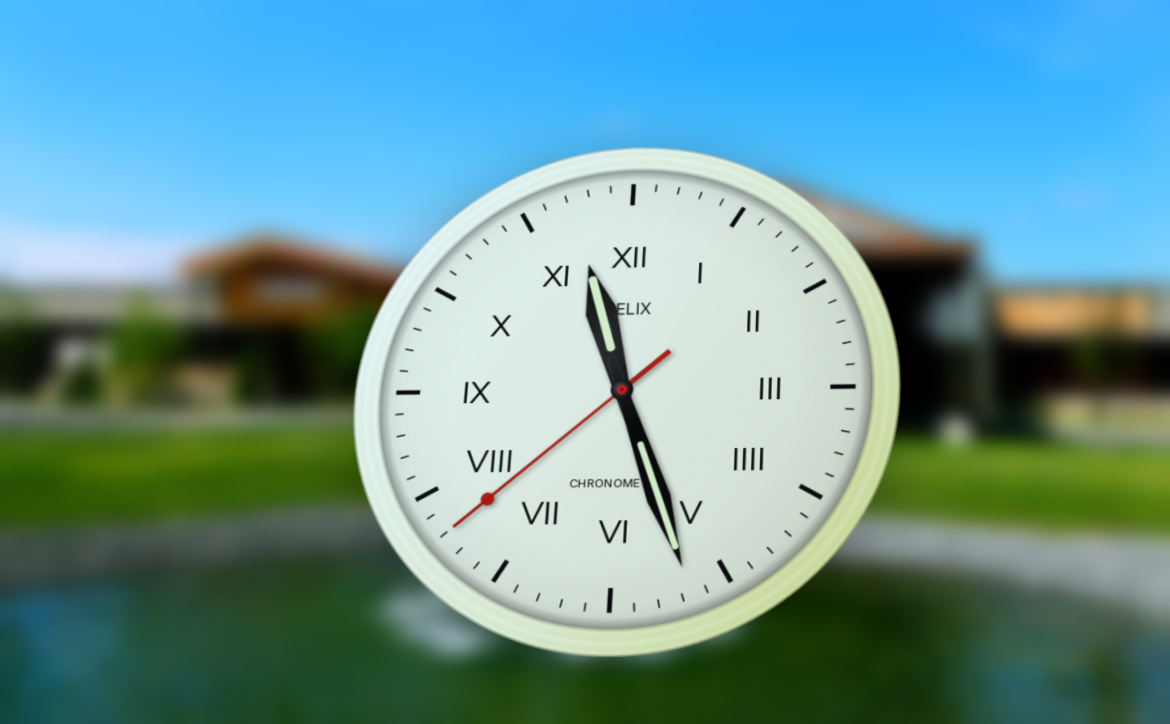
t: 11:26:38
